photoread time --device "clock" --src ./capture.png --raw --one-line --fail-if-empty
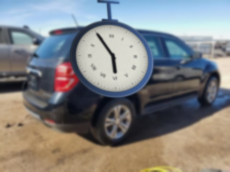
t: 5:55
